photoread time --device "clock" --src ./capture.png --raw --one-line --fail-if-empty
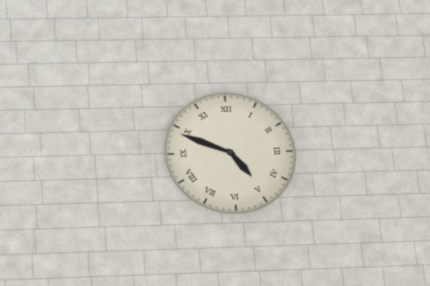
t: 4:49
